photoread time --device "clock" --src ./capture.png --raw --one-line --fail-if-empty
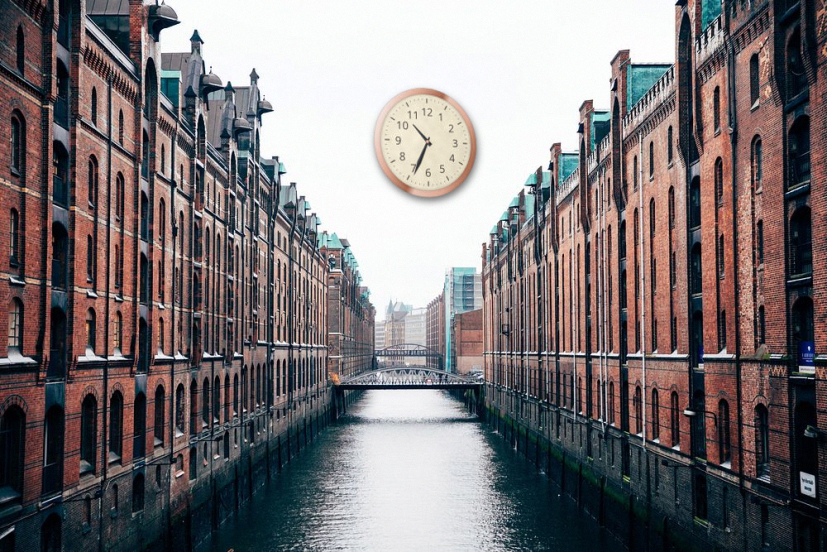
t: 10:34
